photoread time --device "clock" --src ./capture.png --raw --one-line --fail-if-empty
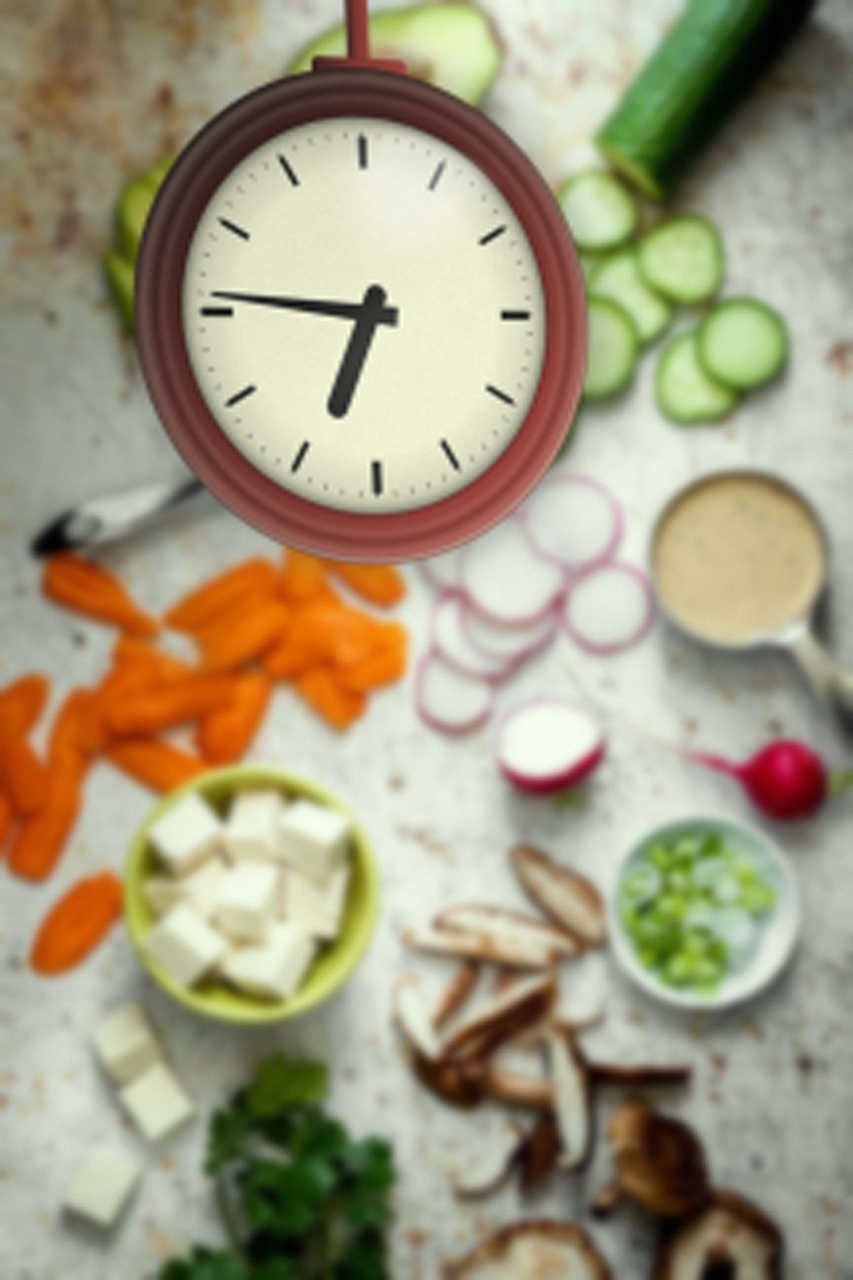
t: 6:46
